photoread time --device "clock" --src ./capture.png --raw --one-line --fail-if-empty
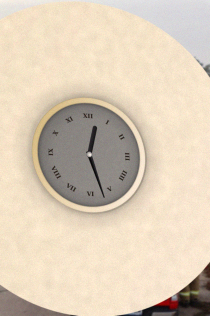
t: 12:27
